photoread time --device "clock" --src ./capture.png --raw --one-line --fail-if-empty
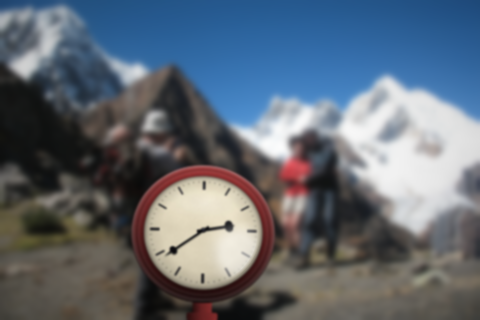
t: 2:39
